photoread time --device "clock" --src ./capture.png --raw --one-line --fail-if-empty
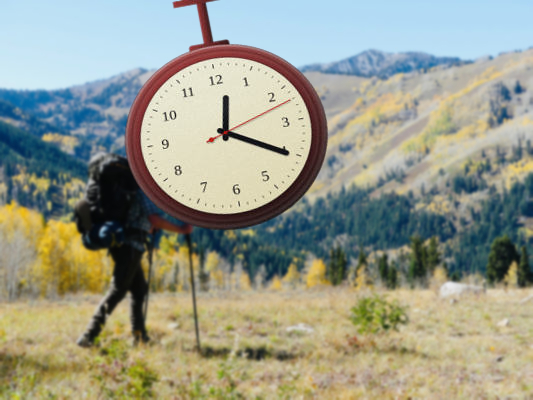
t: 12:20:12
